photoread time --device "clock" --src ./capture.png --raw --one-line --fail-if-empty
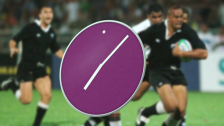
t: 7:07
